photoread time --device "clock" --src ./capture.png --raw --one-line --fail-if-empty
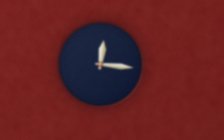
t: 12:16
